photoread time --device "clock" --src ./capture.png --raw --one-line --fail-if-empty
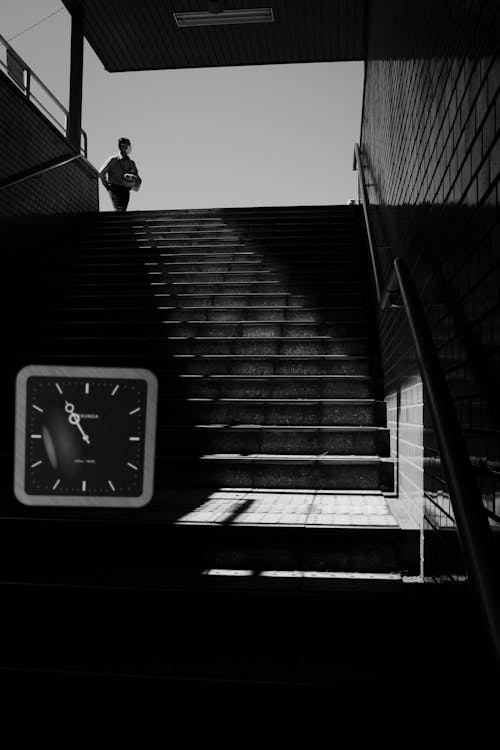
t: 10:55
